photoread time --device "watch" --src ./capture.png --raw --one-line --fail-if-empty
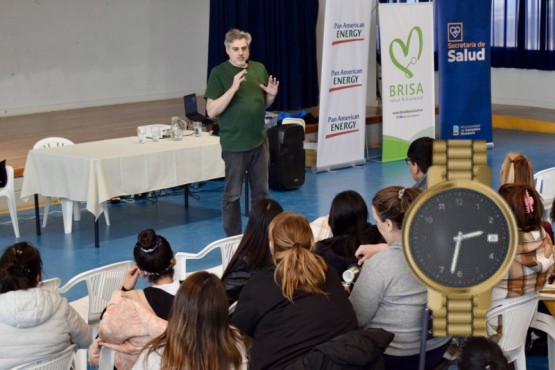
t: 2:32
